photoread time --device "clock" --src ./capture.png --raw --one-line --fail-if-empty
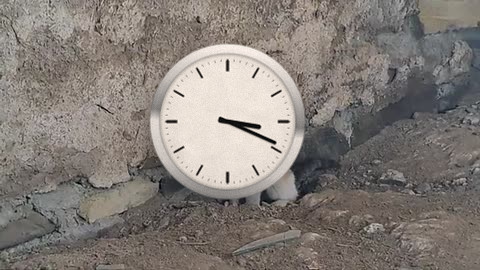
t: 3:19
